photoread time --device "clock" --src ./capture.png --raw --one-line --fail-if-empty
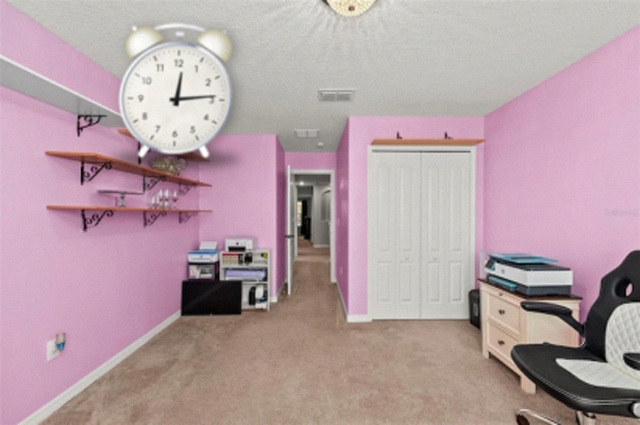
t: 12:14
